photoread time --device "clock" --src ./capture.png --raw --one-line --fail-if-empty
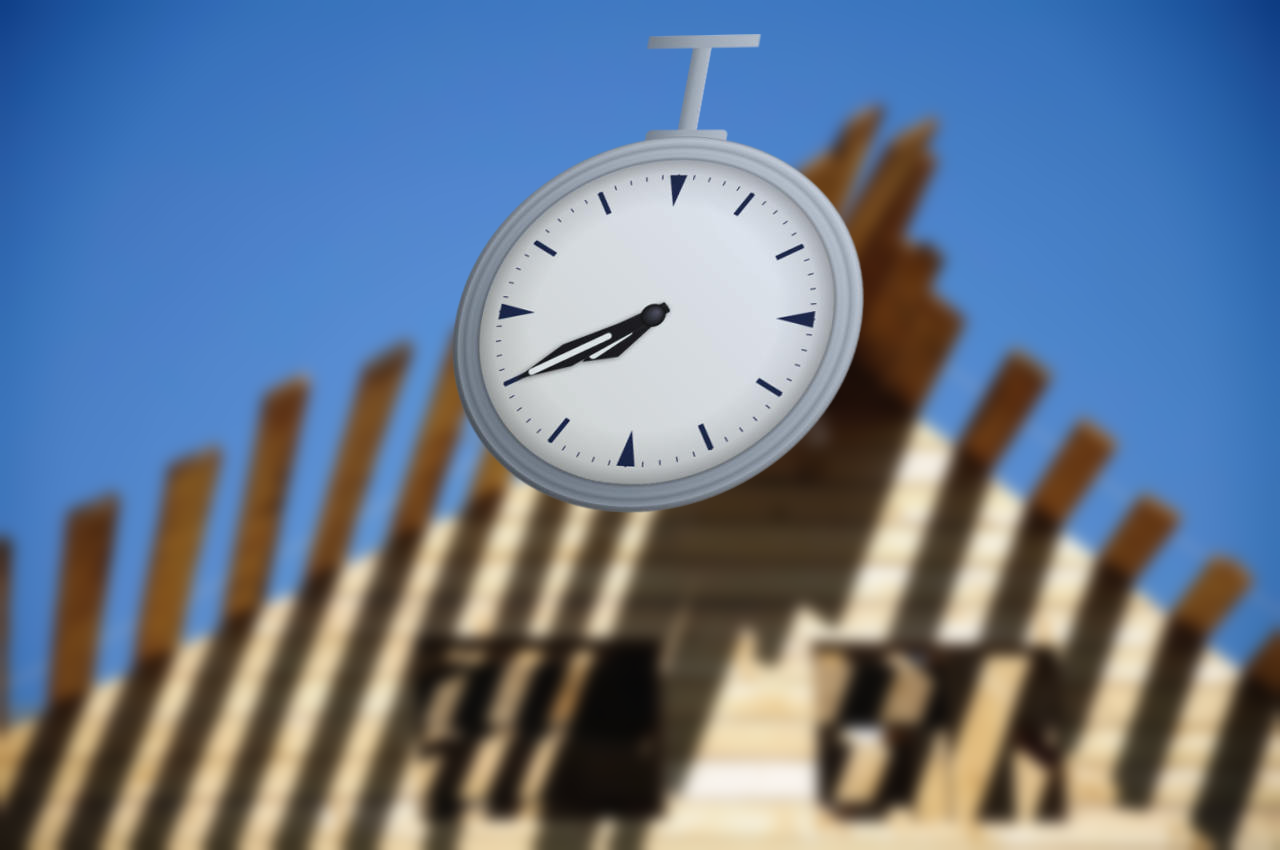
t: 7:40
